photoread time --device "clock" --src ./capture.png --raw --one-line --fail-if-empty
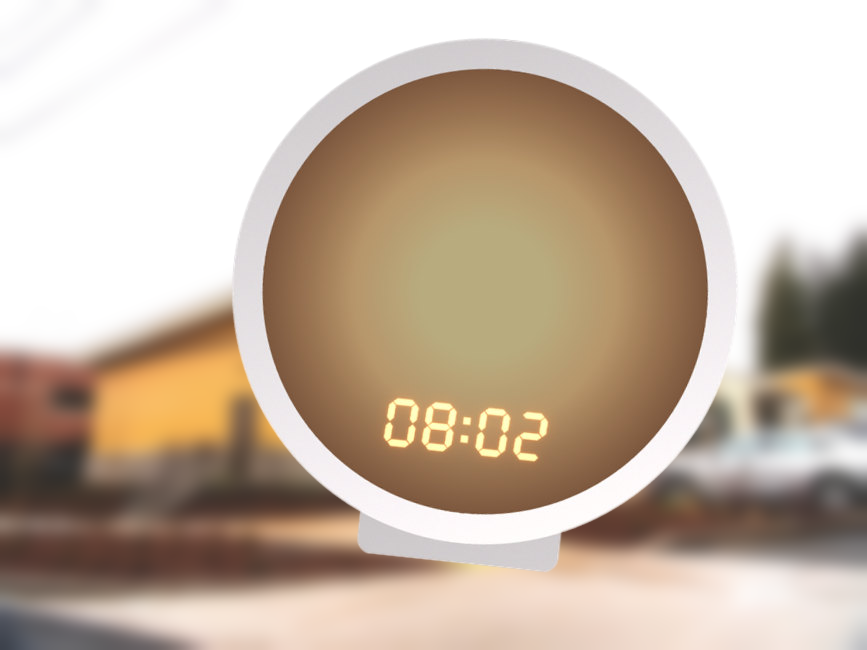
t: 8:02
